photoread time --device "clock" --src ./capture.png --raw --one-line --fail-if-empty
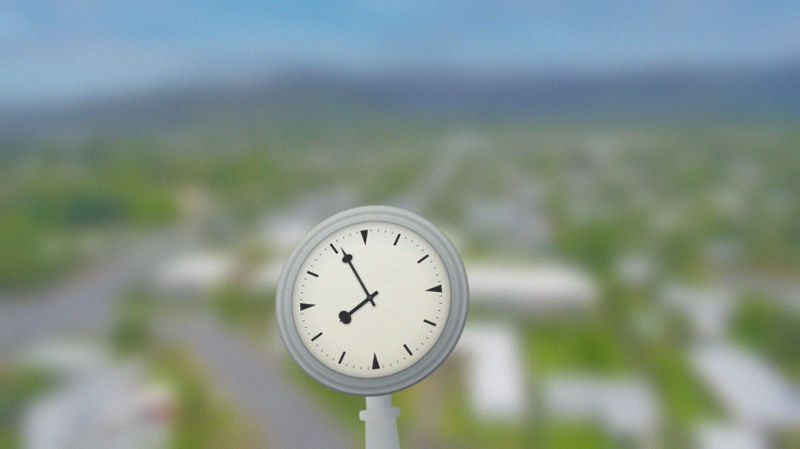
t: 7:56
